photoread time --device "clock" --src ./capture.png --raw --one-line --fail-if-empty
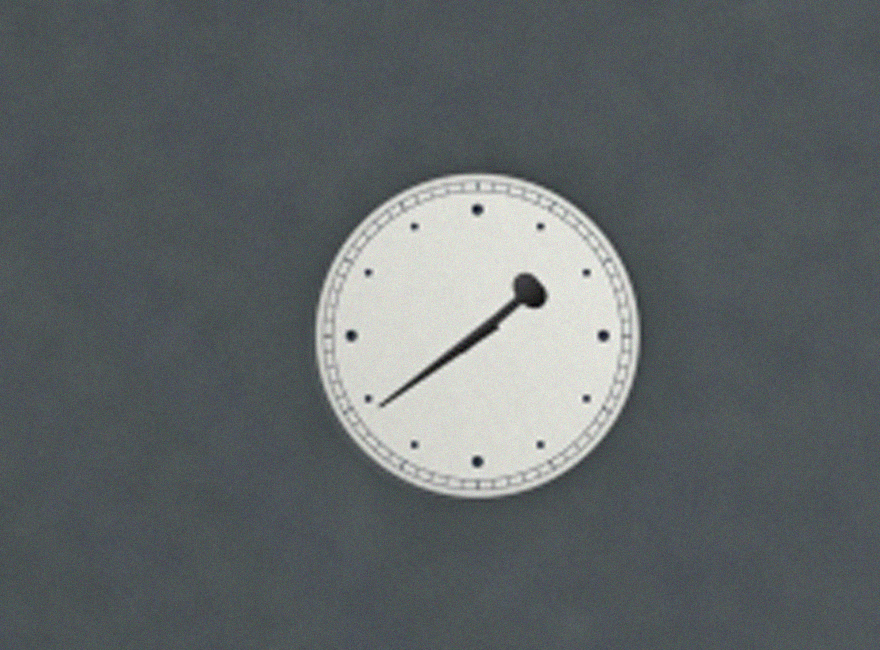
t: 1:39
